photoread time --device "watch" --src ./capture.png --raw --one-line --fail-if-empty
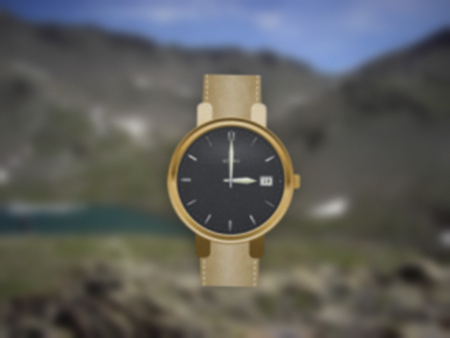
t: 3:00
